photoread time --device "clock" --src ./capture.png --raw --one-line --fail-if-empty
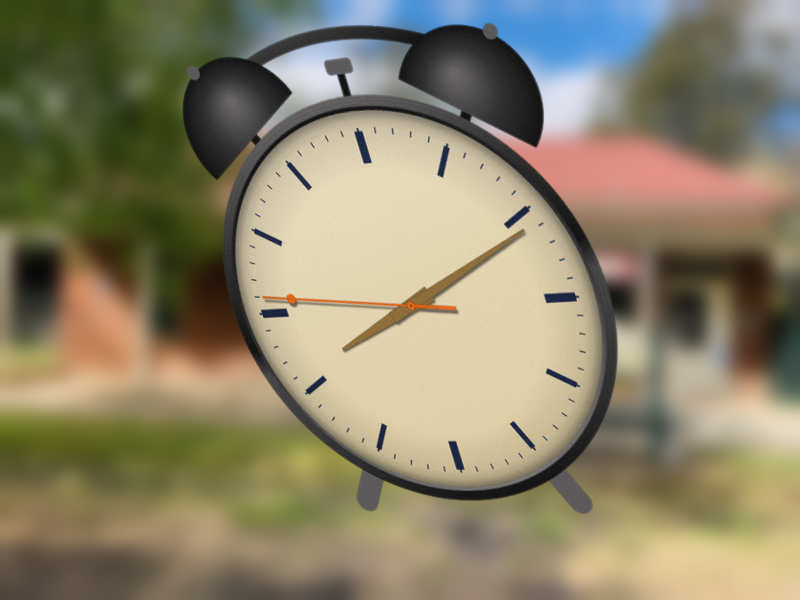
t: 8:10:46
